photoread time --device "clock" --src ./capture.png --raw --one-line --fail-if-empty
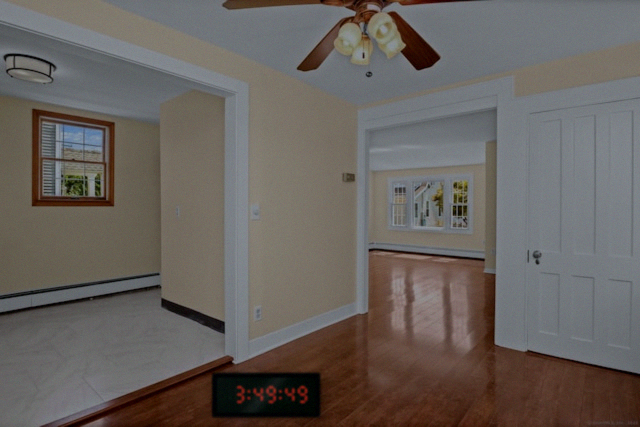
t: 3:49:49
